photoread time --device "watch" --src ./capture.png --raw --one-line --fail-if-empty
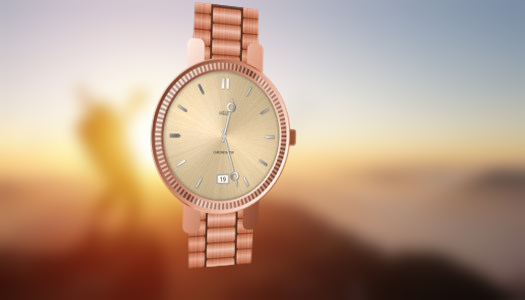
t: 12:27
